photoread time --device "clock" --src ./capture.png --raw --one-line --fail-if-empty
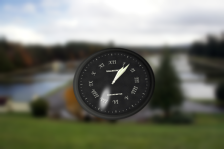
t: 1:07
